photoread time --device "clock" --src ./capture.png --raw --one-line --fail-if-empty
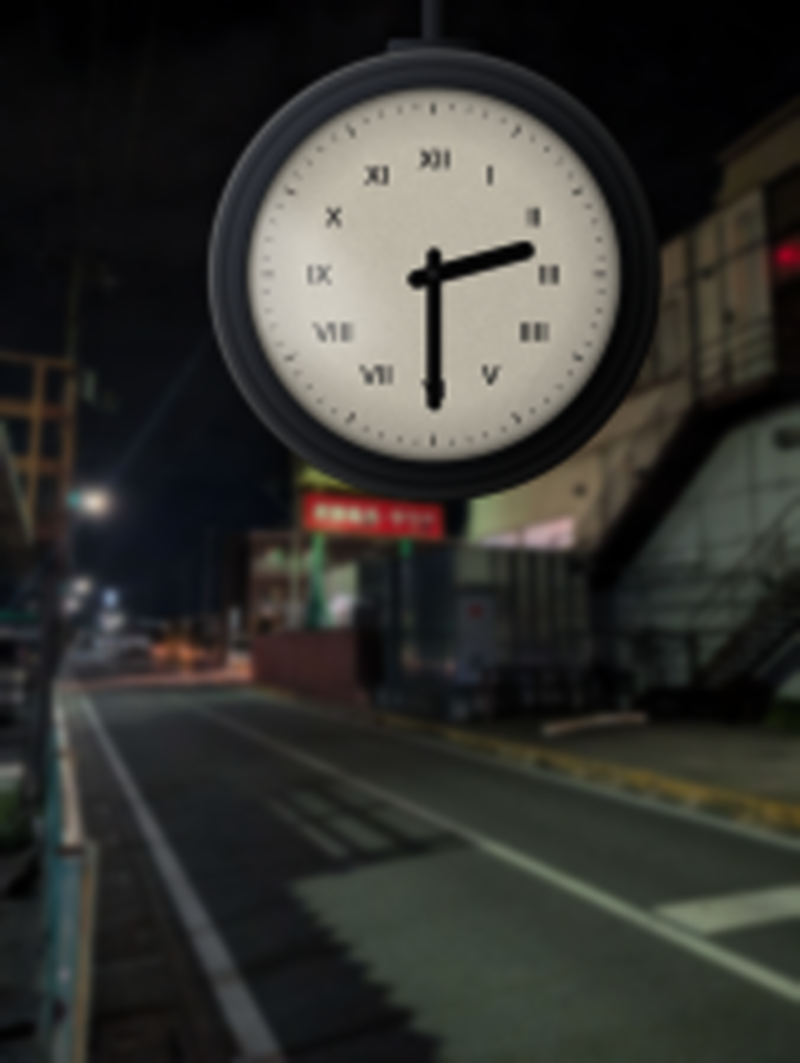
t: 2:30
